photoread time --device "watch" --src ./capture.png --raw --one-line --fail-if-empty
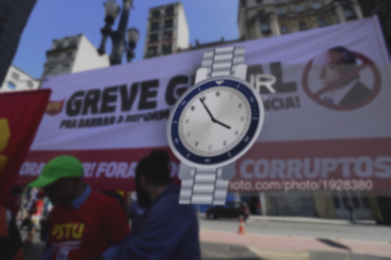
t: 3:54
